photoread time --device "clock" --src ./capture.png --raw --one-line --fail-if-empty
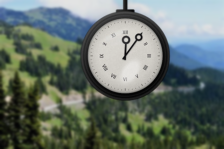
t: 12:06
